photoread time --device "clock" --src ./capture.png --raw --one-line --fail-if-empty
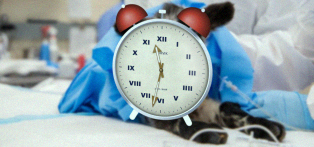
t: 11:32
